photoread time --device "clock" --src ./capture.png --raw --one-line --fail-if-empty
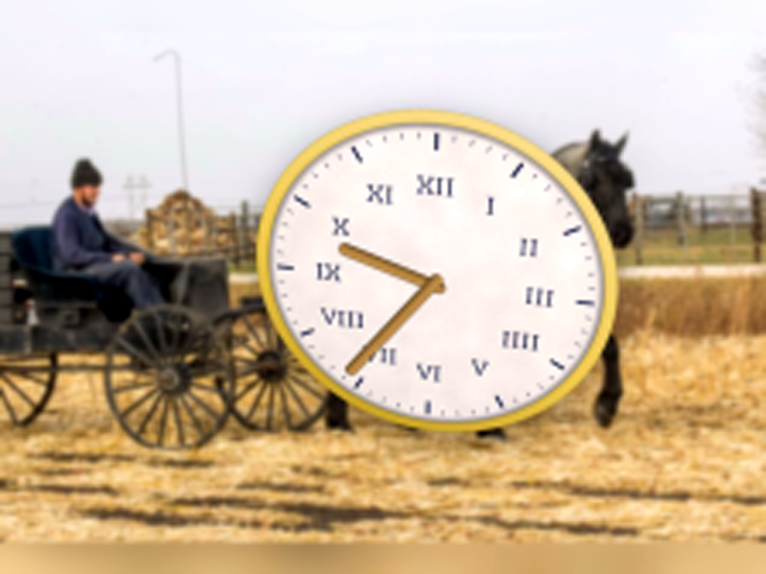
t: 9:36
